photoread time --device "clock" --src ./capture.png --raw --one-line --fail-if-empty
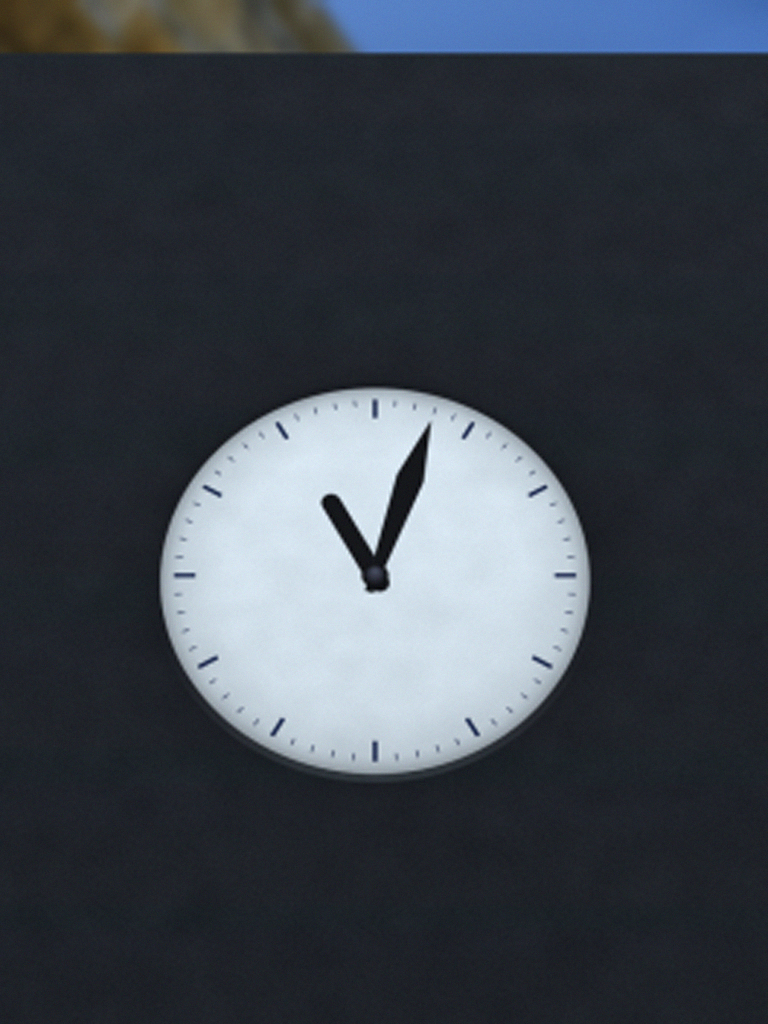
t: 11:03
